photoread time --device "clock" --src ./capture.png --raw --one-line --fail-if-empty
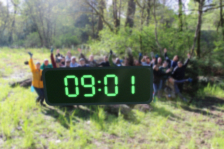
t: 9:01
